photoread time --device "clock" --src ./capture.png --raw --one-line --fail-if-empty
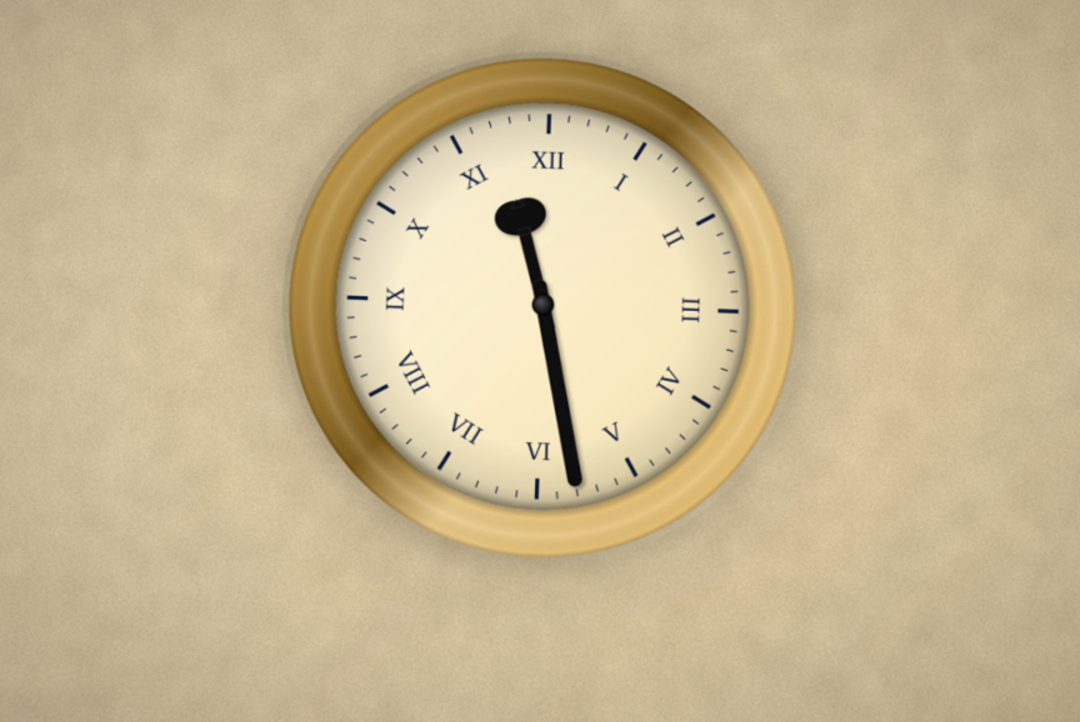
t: 11:28
